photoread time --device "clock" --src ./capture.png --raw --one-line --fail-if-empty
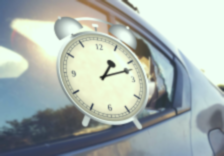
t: 1:12
